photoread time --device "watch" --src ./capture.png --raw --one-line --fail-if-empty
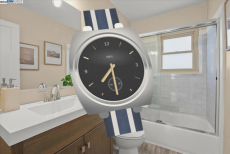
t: 7:30
